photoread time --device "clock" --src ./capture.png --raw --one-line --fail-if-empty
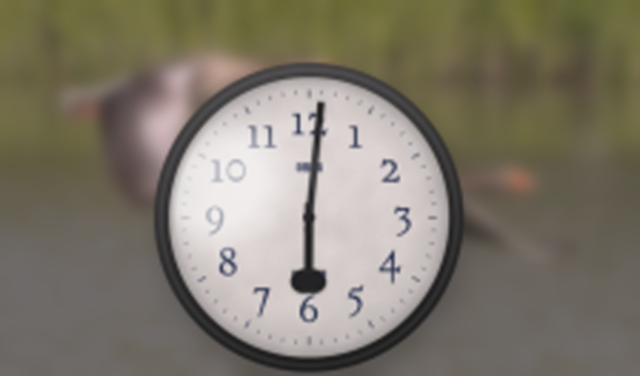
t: 6:01
